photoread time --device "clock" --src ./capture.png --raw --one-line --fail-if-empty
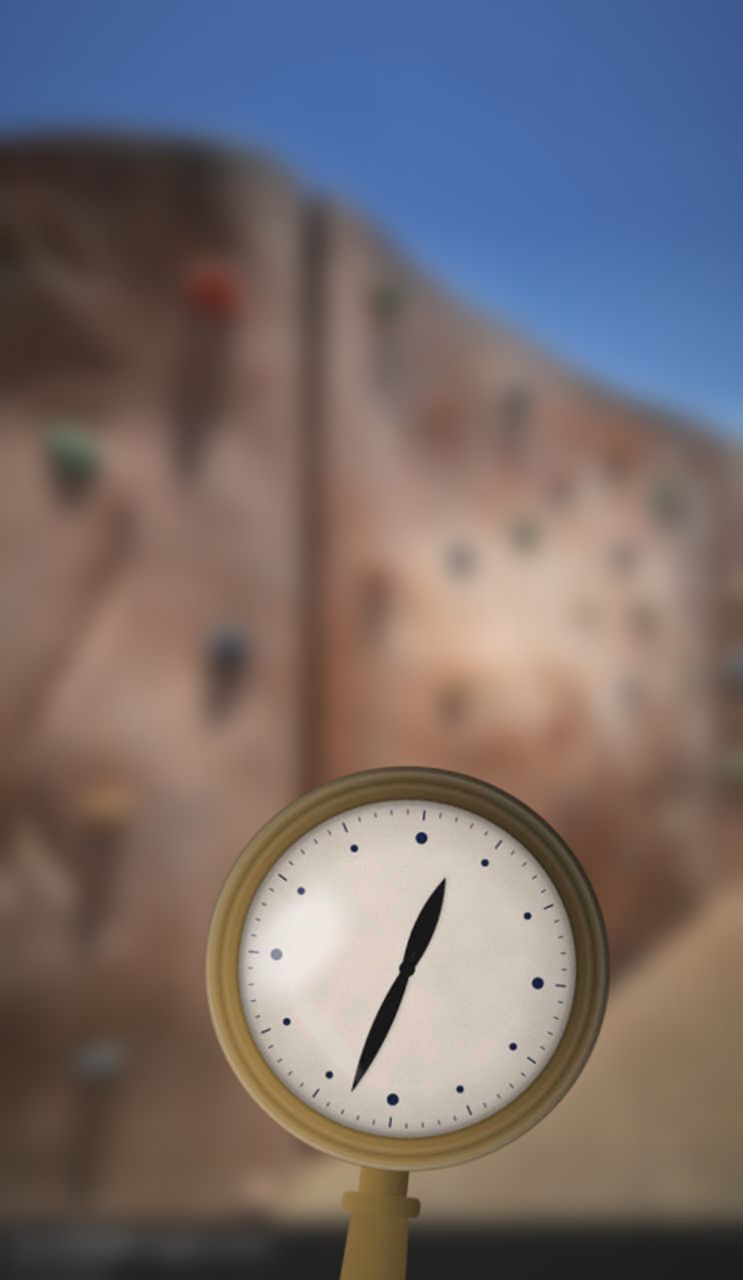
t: 12:33
